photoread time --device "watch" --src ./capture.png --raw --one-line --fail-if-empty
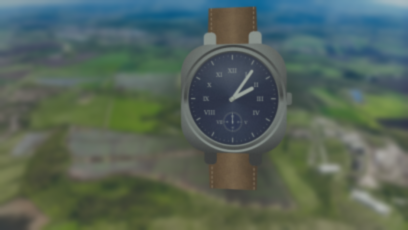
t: 2:06
